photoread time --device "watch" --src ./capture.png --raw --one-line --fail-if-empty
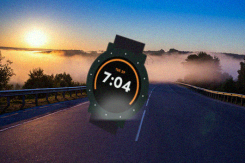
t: 7:04
